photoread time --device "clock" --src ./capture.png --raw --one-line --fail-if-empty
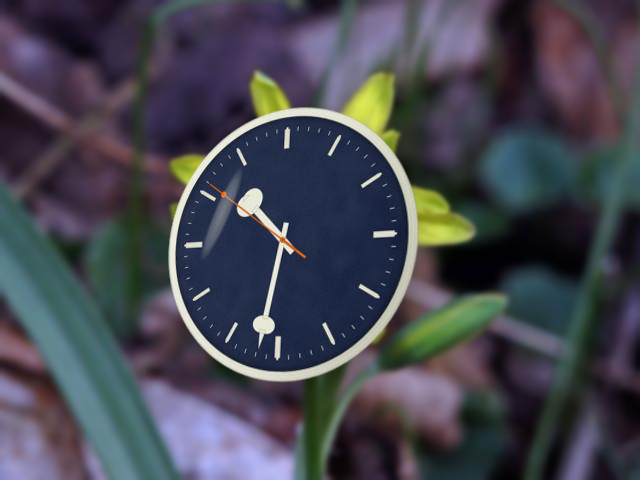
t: 10:31:51
